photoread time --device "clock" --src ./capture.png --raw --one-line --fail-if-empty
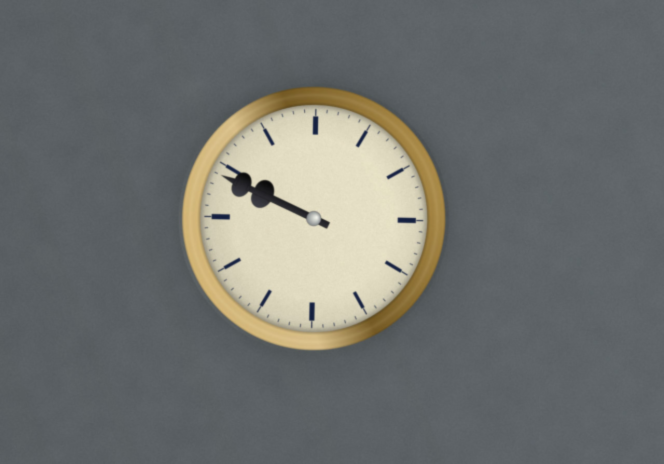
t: 9:49
